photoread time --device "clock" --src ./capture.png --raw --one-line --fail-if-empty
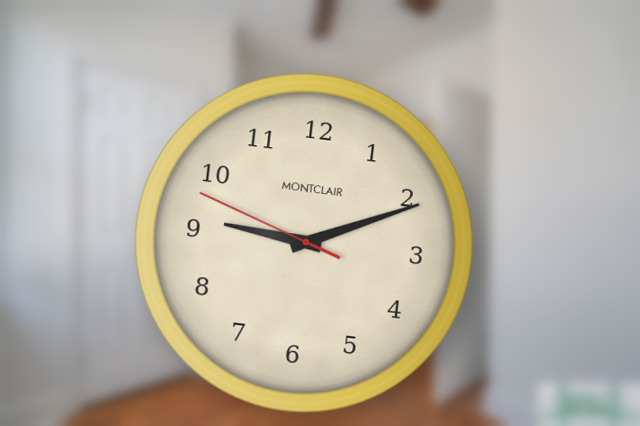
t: 9:10:48
